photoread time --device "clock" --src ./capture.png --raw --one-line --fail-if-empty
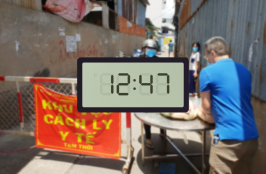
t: 12:47
